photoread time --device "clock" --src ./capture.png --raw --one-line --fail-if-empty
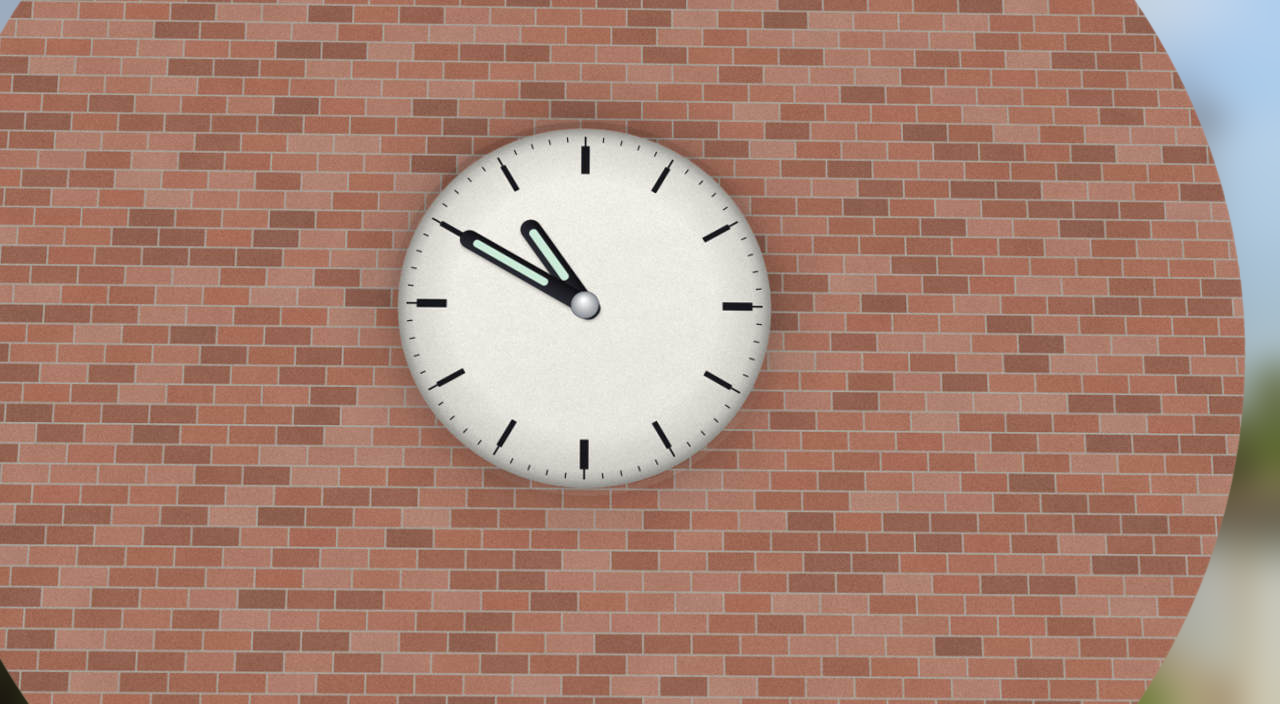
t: 10:50
